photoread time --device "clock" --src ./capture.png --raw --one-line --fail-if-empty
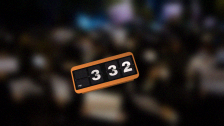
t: 3:32
